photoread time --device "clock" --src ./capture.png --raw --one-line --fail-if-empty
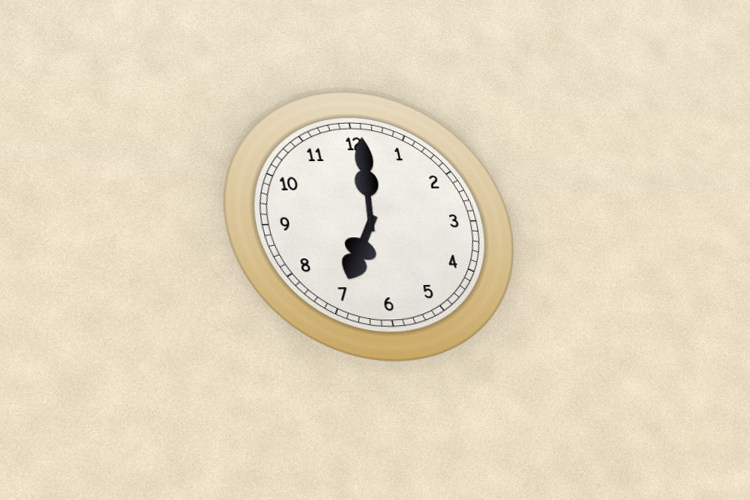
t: 7:01
